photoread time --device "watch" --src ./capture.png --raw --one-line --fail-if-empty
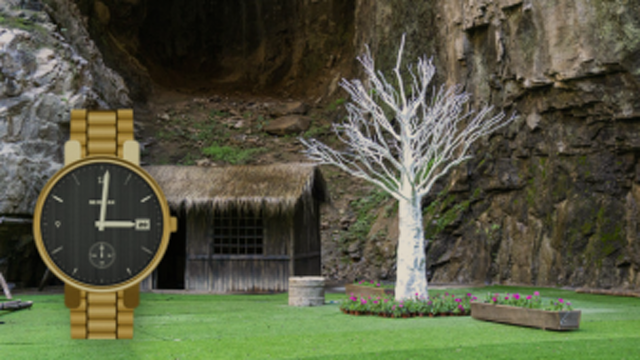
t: 3:01
